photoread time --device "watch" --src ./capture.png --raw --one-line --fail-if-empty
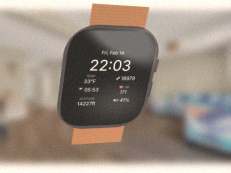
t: 22:03
